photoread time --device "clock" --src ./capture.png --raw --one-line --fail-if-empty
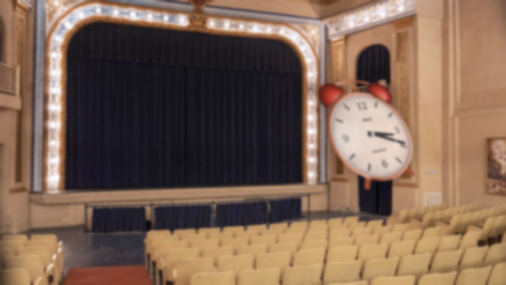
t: 3:19
